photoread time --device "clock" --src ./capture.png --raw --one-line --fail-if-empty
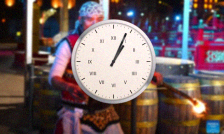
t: 1:04
